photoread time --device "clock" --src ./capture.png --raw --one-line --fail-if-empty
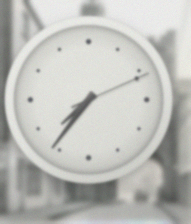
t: 7:36:11
